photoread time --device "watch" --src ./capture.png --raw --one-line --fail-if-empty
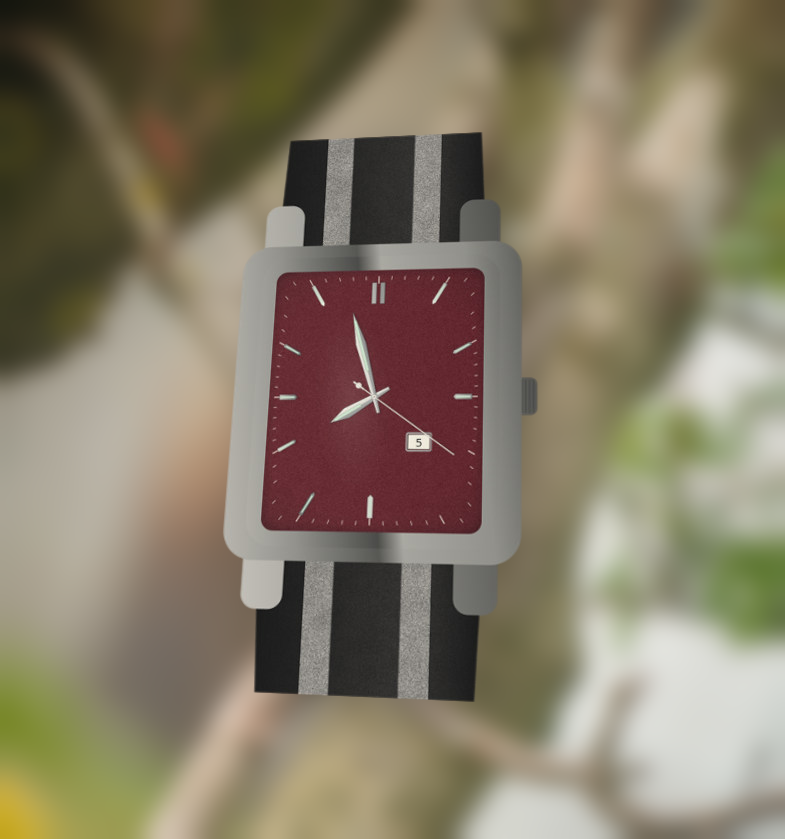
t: 7:57:21
